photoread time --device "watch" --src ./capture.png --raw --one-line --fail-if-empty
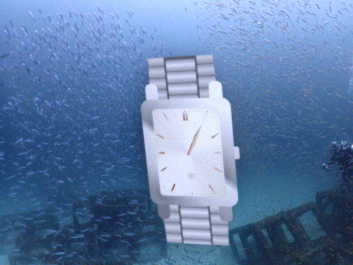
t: 1:05
